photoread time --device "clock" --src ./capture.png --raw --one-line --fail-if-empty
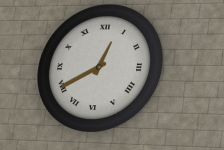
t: 12:40
